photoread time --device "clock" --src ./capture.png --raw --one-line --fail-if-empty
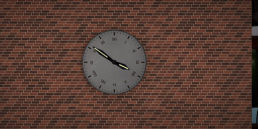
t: 3:51
